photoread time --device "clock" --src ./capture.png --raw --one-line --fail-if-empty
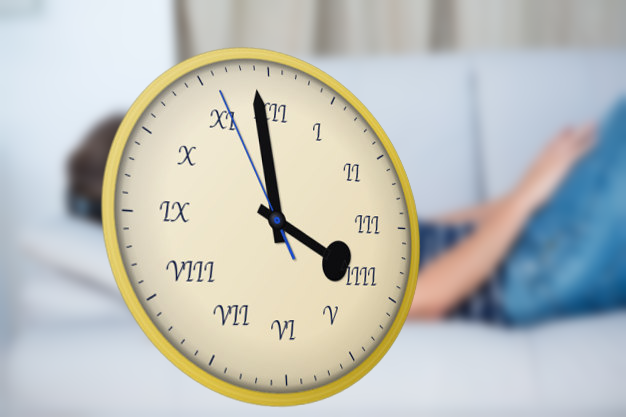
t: 3:58:56
